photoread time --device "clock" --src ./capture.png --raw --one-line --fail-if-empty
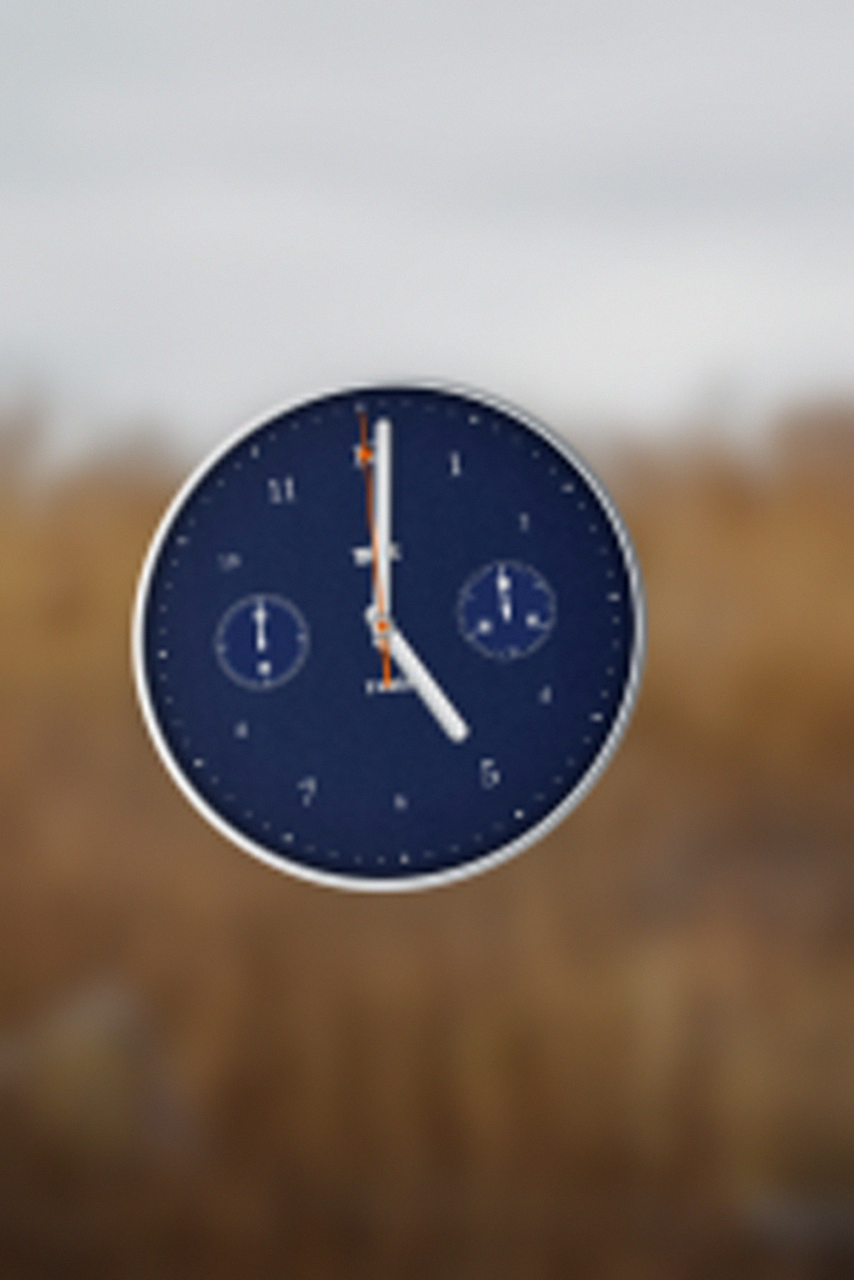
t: 5:01
